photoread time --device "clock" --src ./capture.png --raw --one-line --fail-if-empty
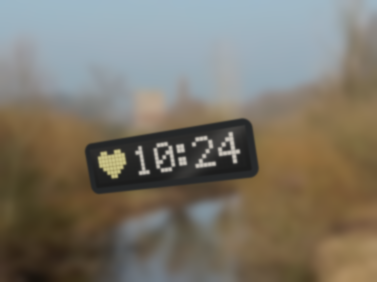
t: 10:24
